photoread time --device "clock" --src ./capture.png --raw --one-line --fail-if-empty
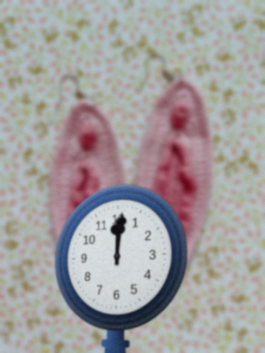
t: 12:01
